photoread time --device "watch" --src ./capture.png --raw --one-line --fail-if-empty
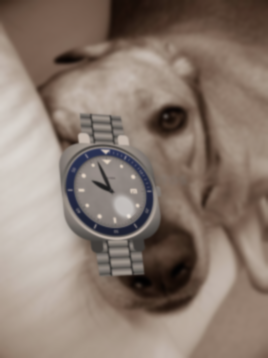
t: 9:57
